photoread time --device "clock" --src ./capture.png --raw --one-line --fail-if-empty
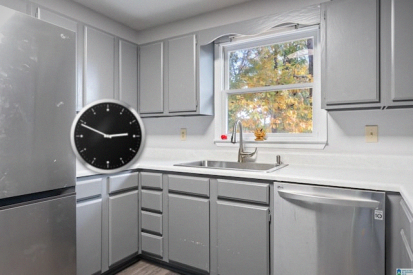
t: 2:49
